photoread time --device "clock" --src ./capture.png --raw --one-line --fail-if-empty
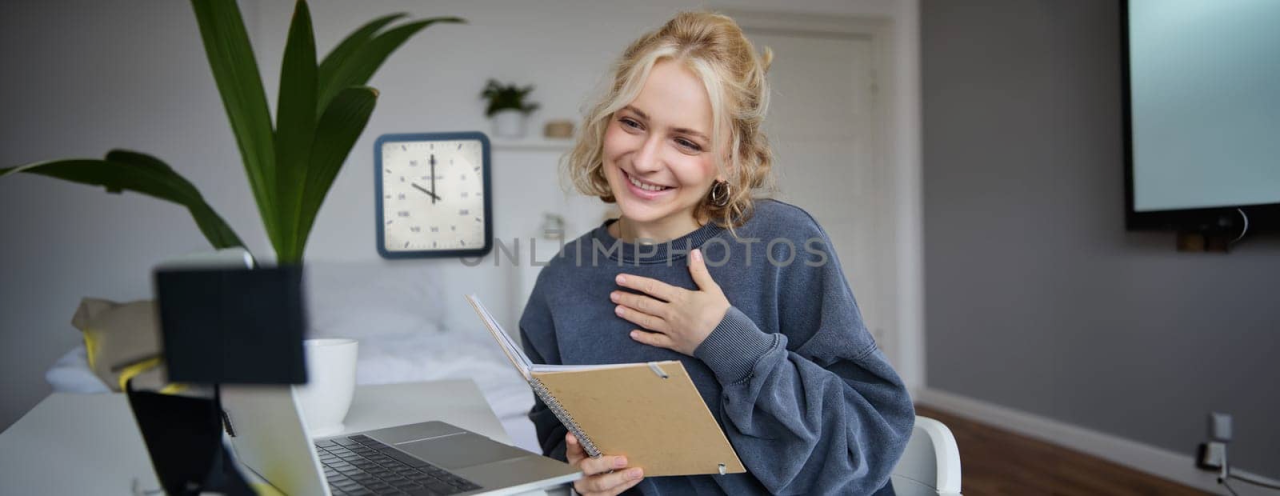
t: 10:00
